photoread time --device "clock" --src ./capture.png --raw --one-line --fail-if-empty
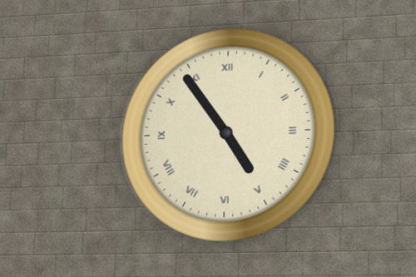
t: 4:54
